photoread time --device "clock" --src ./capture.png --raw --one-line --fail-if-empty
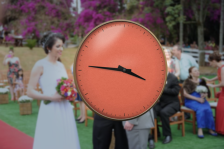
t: 3:46
